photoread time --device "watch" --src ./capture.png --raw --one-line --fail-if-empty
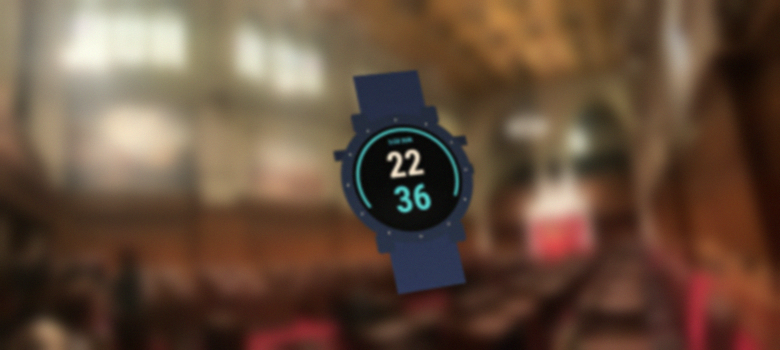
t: 22:36
